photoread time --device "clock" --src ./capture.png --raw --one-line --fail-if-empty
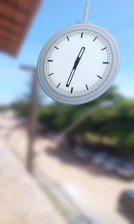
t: 12:32
